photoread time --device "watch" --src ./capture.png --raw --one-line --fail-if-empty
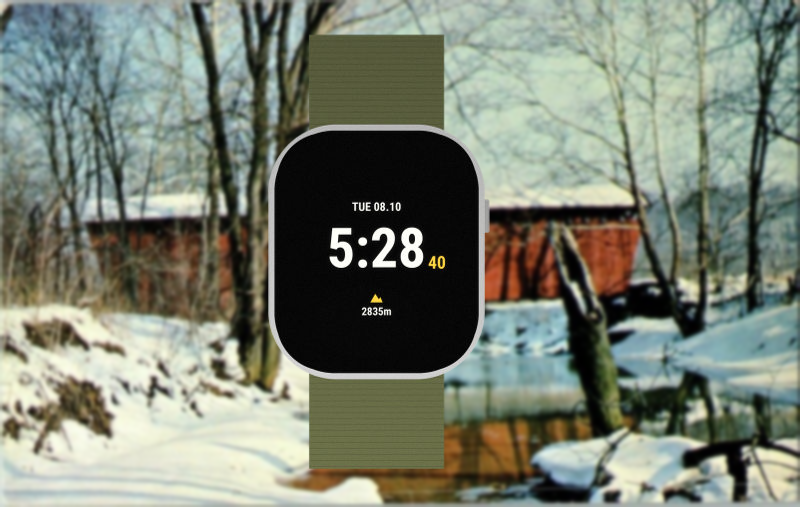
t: 5:28:40
